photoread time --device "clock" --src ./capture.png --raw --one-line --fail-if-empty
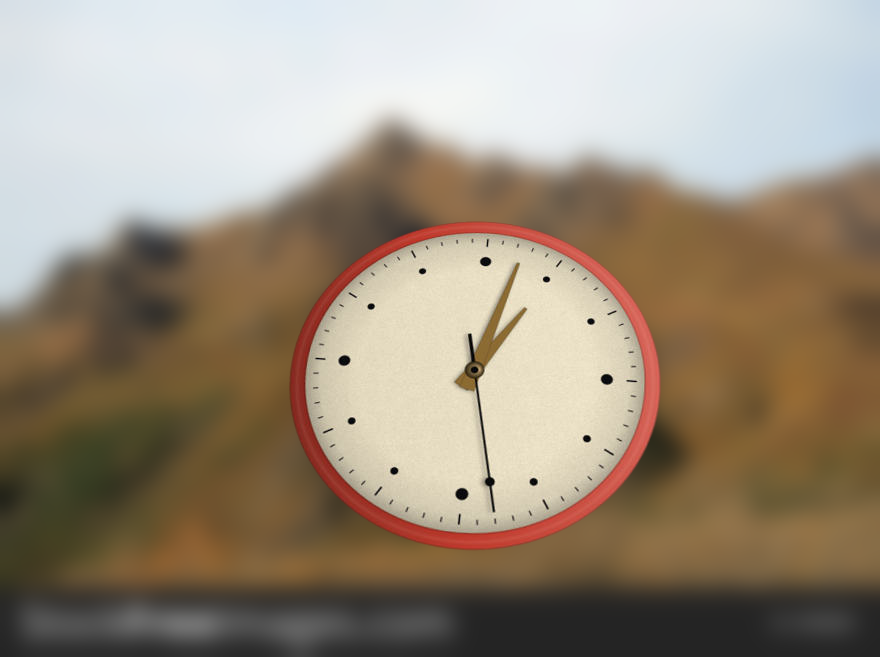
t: 1:02:28
